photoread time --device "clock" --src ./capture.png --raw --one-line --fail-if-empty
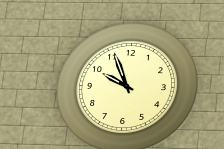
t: 9:56
